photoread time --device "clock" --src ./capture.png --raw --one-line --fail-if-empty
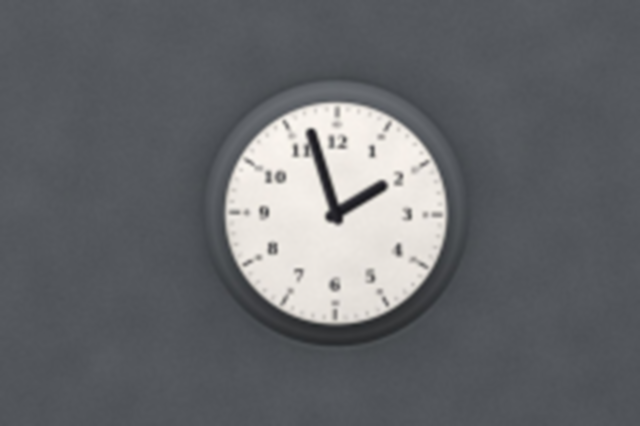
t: 1:57
